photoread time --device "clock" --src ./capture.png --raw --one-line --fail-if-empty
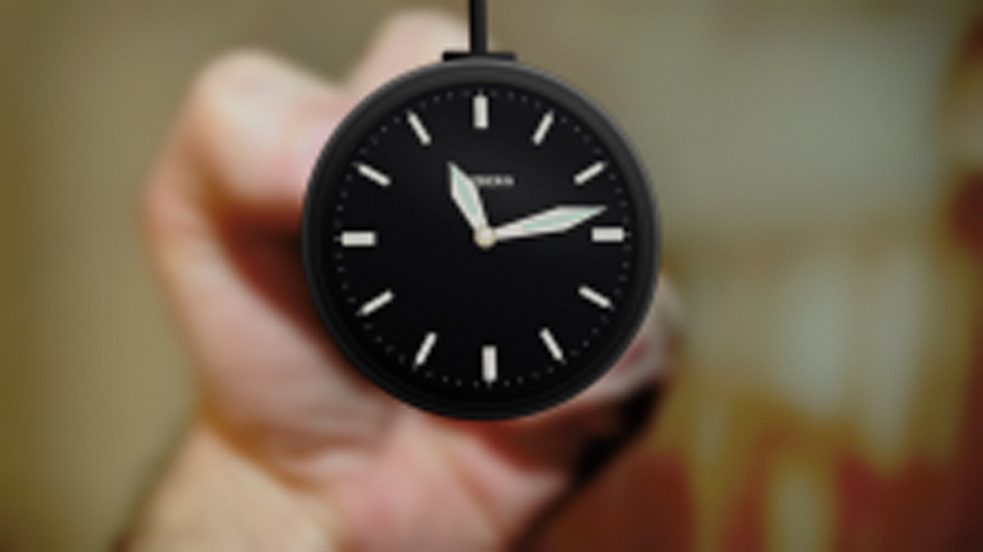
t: 11:13
